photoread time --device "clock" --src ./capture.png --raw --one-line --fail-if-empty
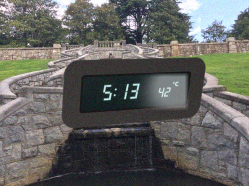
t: 5:13
